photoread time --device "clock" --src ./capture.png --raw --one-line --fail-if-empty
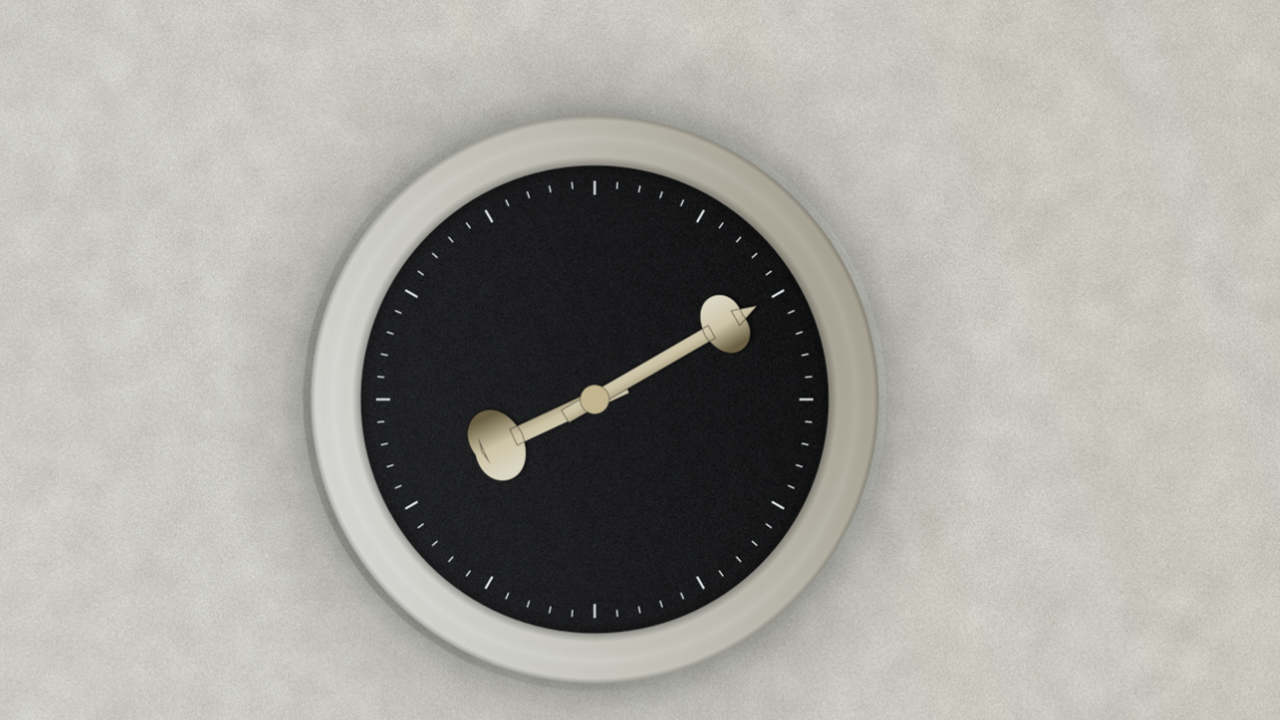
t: 8:10
